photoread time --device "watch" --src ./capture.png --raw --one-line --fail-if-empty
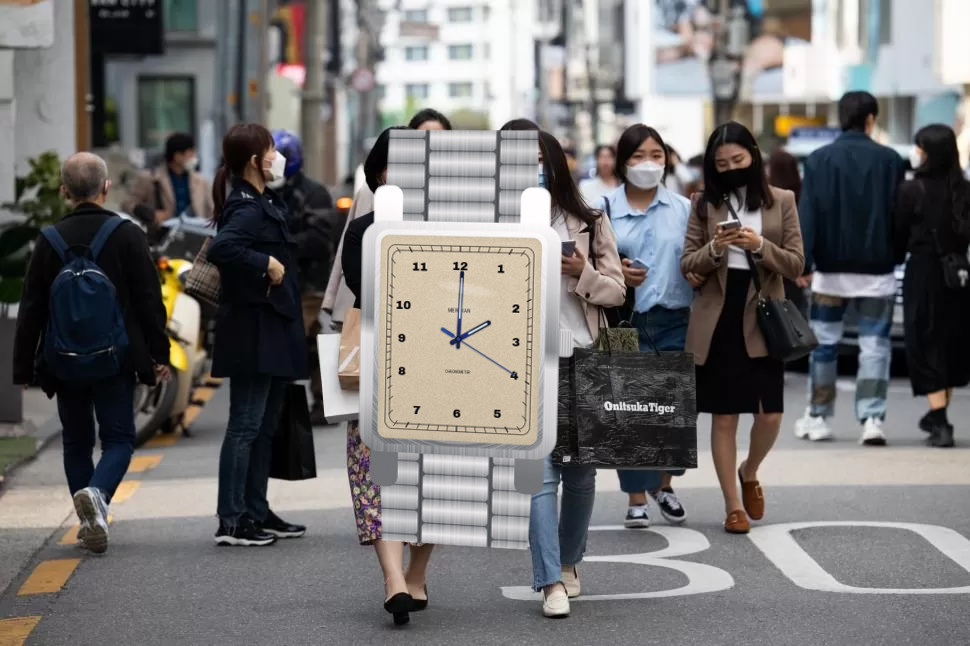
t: 2:00:20
